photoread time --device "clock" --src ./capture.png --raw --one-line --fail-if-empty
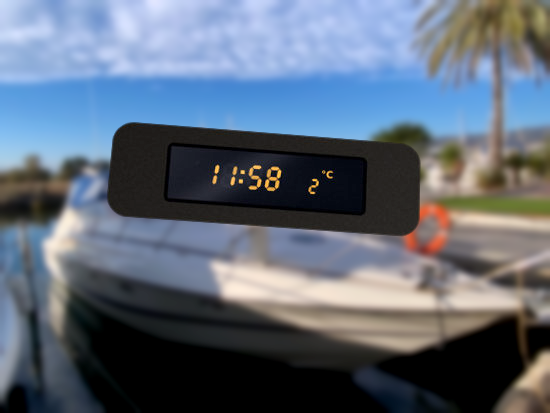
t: 11:58
